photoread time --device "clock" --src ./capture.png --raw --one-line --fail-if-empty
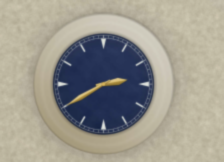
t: 2:40
